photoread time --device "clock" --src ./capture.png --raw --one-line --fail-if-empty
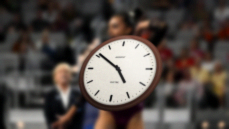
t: 4:51
